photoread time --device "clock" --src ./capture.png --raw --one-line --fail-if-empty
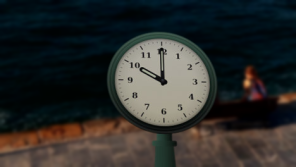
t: 10:00
